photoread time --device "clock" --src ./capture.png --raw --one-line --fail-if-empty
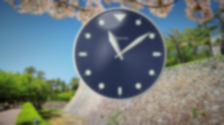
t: 11:09
